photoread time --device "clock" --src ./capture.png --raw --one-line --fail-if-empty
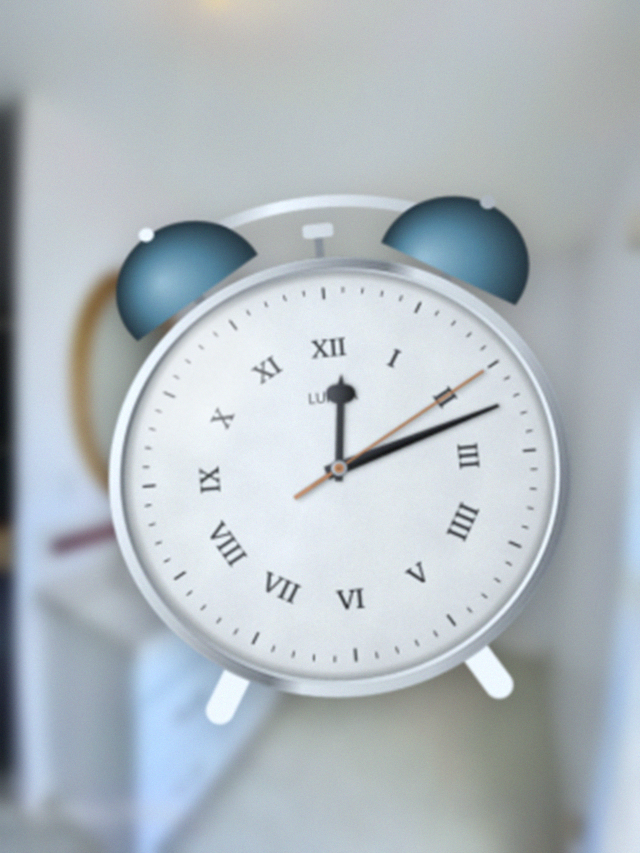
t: 12:12:10
